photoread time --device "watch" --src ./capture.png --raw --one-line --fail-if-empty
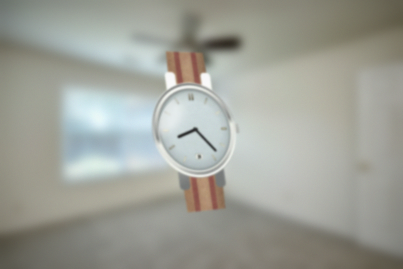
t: 8:23
